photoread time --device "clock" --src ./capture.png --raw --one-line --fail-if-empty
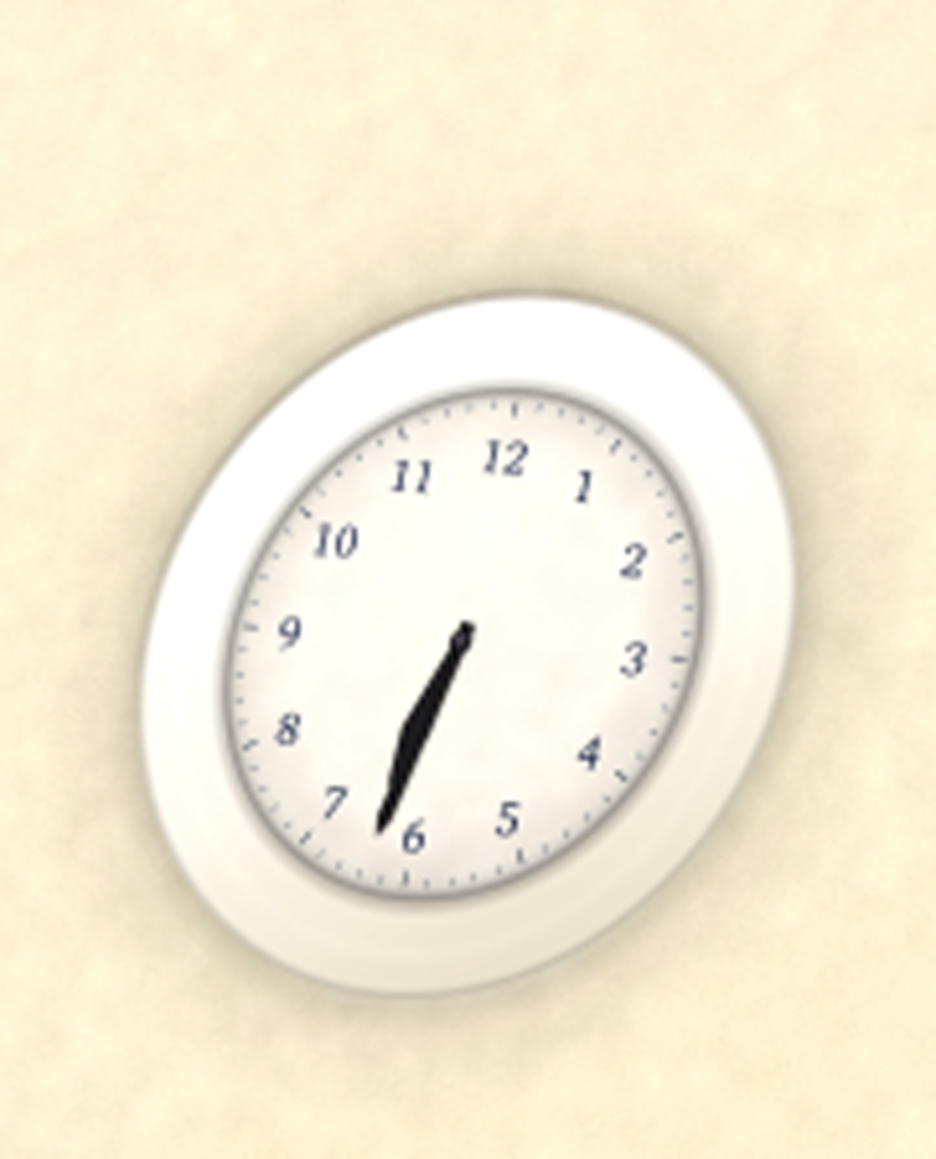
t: 6:32
